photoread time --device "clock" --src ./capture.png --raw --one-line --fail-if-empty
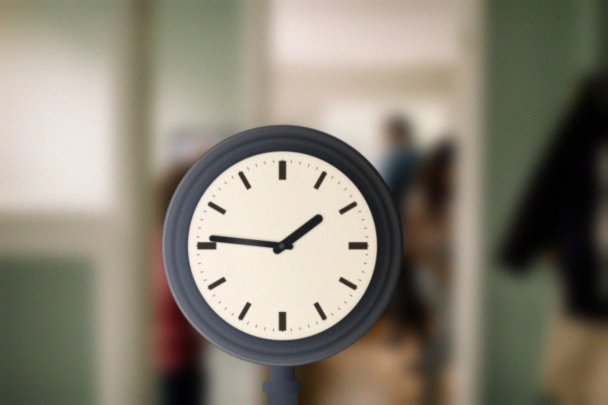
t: 1:46
